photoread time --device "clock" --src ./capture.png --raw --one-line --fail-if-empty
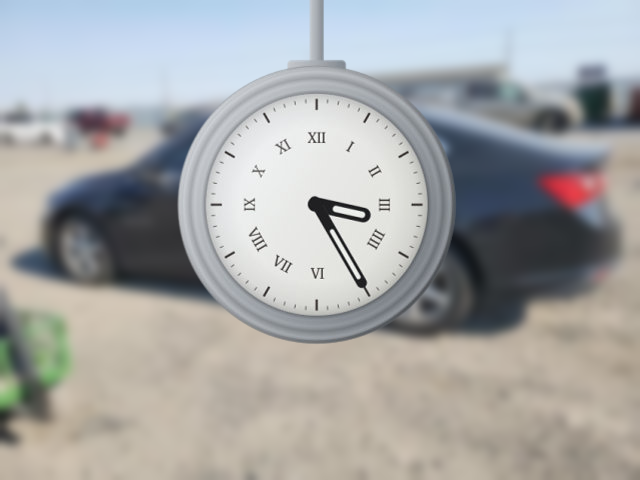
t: 3:25
